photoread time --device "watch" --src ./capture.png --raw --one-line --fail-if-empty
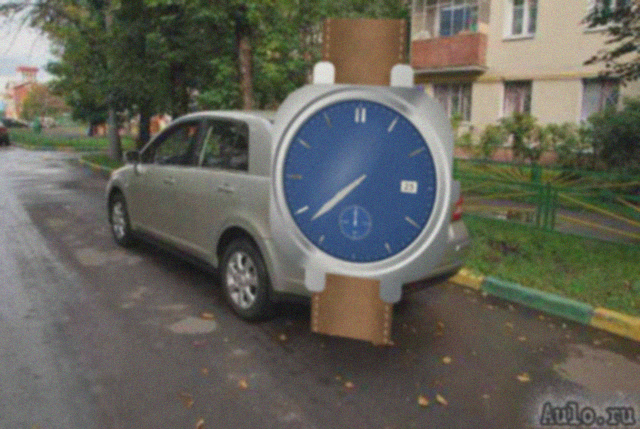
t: 7:38
